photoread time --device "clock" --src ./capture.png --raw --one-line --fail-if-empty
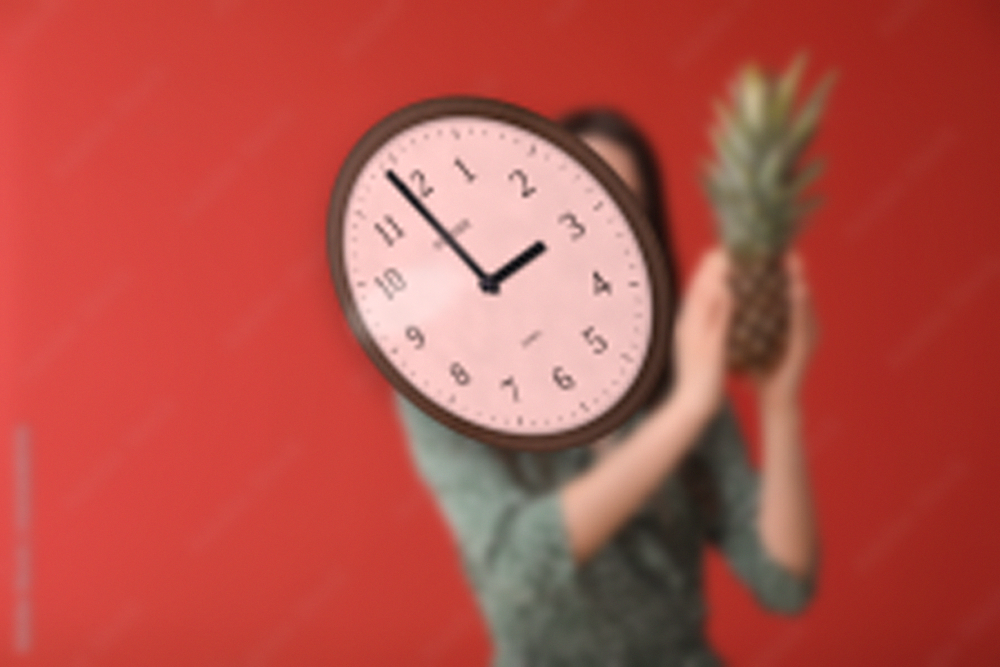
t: 2:59
